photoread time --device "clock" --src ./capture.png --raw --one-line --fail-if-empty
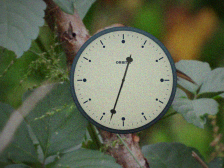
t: 12:33
